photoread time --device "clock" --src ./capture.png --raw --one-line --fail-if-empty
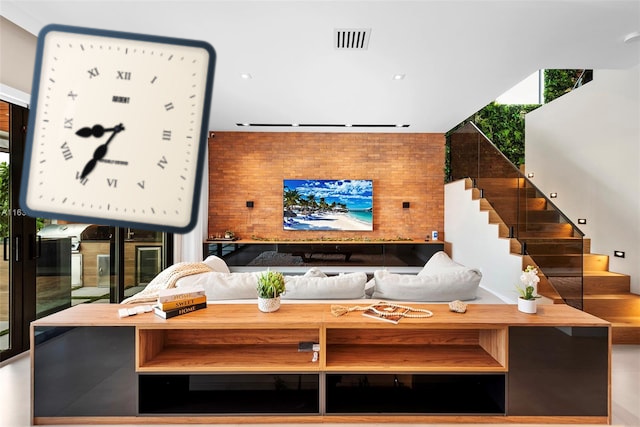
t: 8:35
